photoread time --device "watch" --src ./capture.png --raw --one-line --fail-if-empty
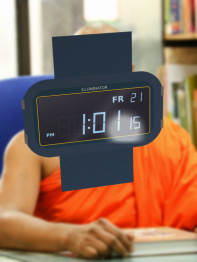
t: 1:01:15
